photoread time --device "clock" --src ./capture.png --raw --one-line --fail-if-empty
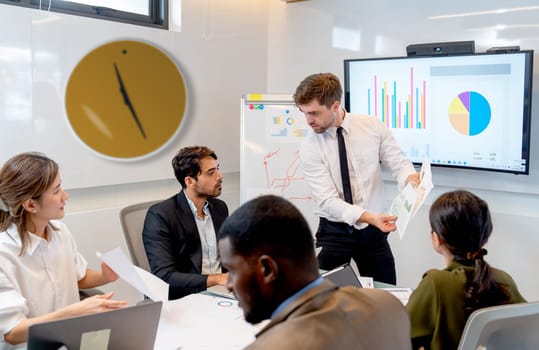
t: 11:26
